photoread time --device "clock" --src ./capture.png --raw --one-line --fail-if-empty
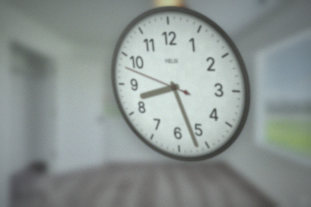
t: 8:26:48
